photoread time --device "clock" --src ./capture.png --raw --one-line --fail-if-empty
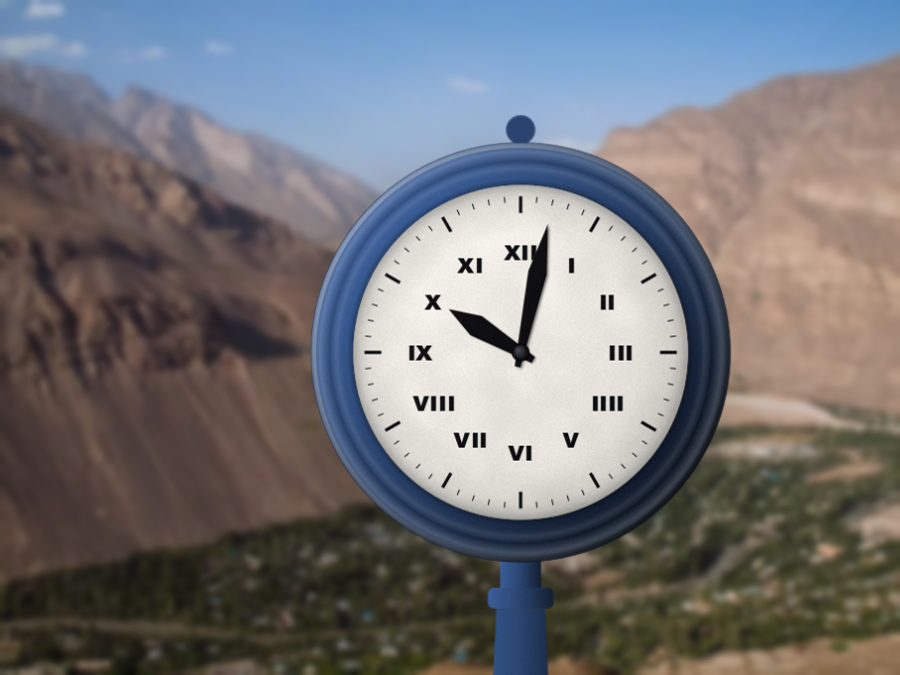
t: 10:02
